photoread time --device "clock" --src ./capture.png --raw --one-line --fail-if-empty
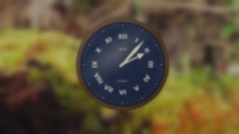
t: 2:07
